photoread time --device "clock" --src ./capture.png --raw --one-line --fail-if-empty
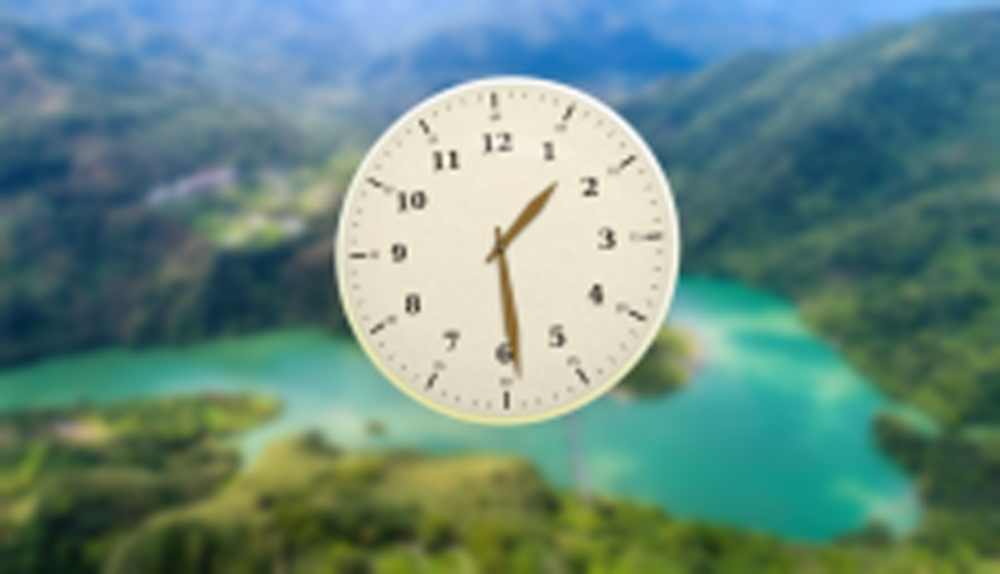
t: 1:29
